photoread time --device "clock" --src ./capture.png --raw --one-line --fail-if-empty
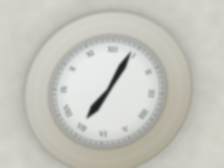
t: 7:04
